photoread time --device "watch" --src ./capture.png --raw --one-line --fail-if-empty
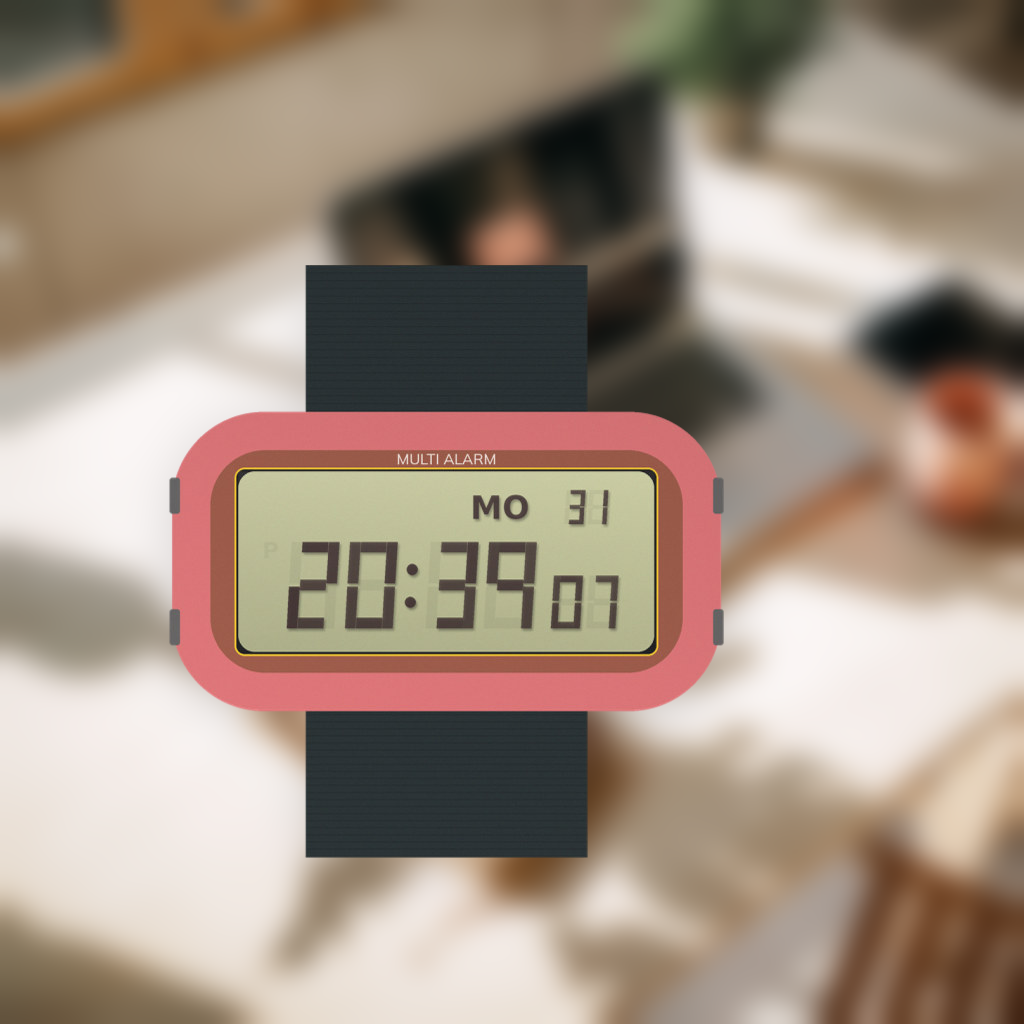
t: 20:39:07
